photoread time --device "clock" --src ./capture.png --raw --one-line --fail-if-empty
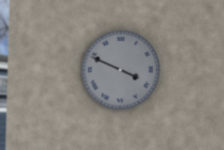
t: 3:49
